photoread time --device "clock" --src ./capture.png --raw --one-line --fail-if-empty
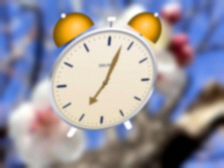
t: 7:03
